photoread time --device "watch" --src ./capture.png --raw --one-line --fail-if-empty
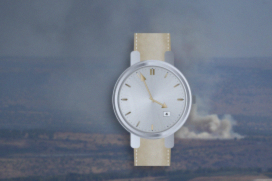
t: 3:56
